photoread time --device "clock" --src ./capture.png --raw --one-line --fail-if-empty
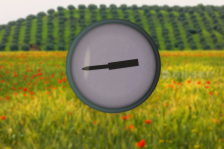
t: 2:44
